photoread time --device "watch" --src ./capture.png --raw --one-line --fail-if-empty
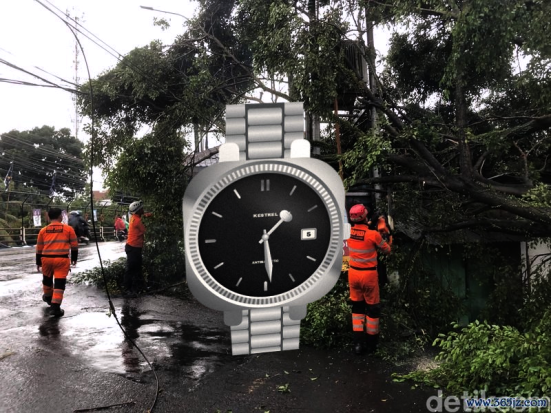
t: 1:29
